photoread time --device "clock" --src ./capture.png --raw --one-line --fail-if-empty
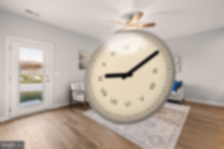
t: 9:10
